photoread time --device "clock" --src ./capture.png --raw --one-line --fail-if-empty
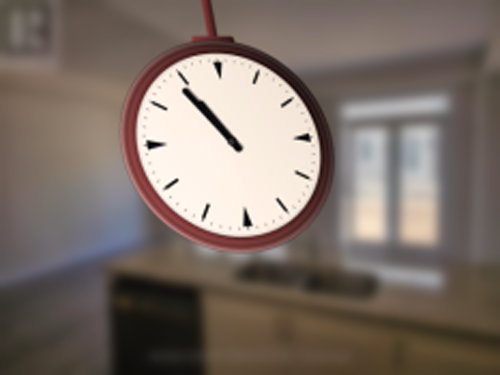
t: 10:54
